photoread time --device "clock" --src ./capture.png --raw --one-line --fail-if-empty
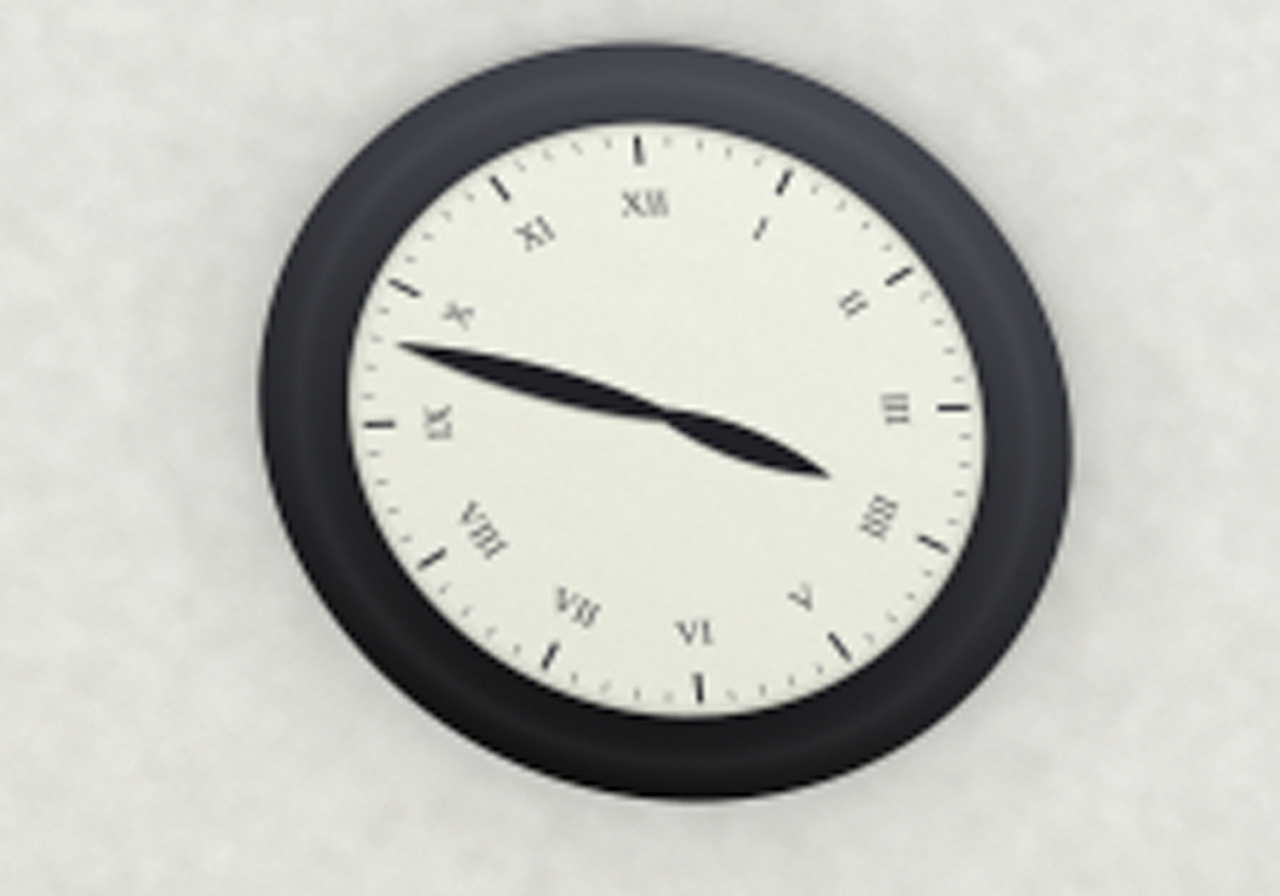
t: 3:48
